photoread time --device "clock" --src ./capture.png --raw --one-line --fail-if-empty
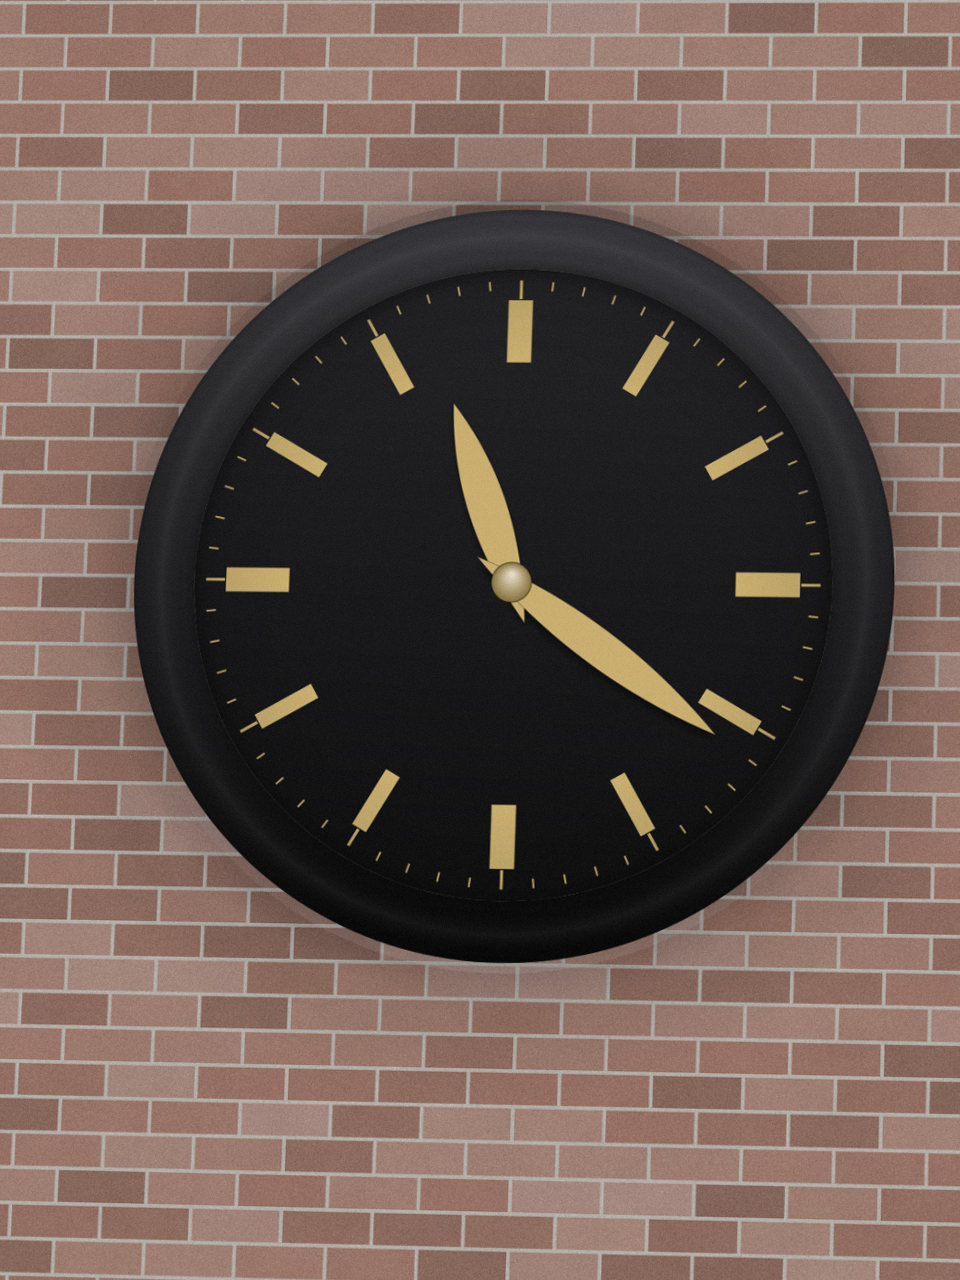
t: 11:21
